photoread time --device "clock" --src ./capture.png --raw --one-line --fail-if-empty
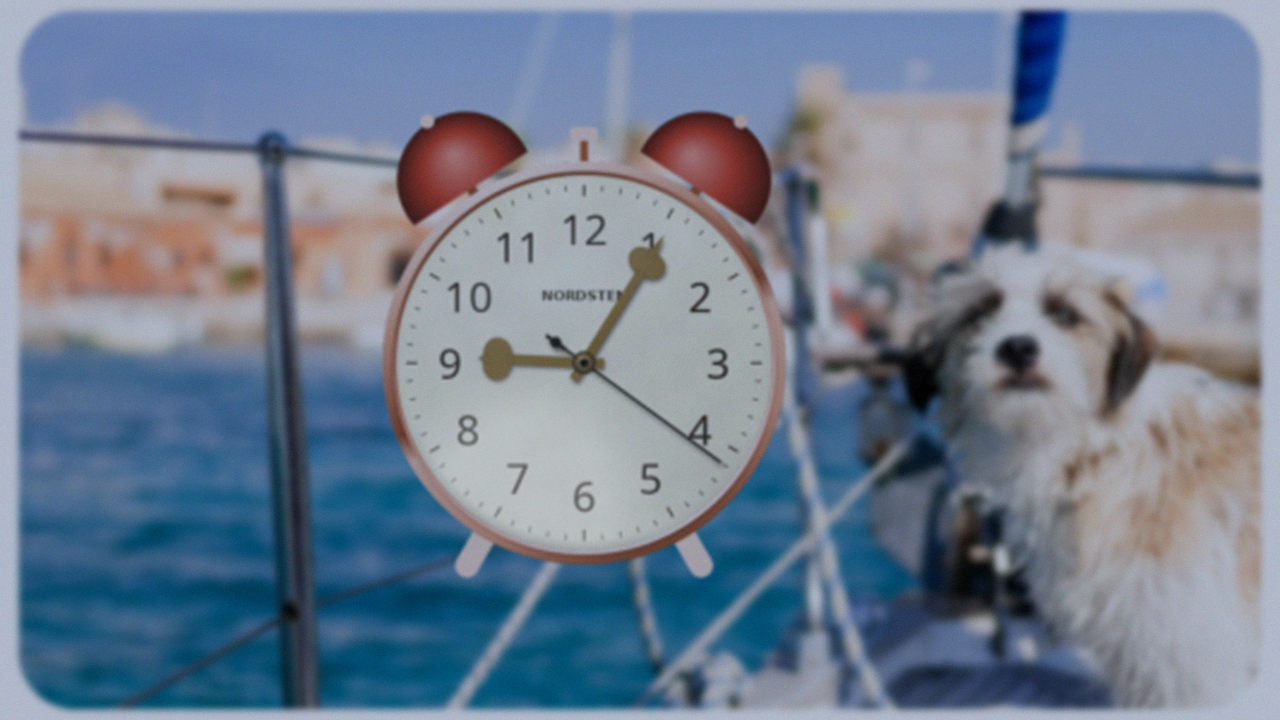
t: 9:05:21
